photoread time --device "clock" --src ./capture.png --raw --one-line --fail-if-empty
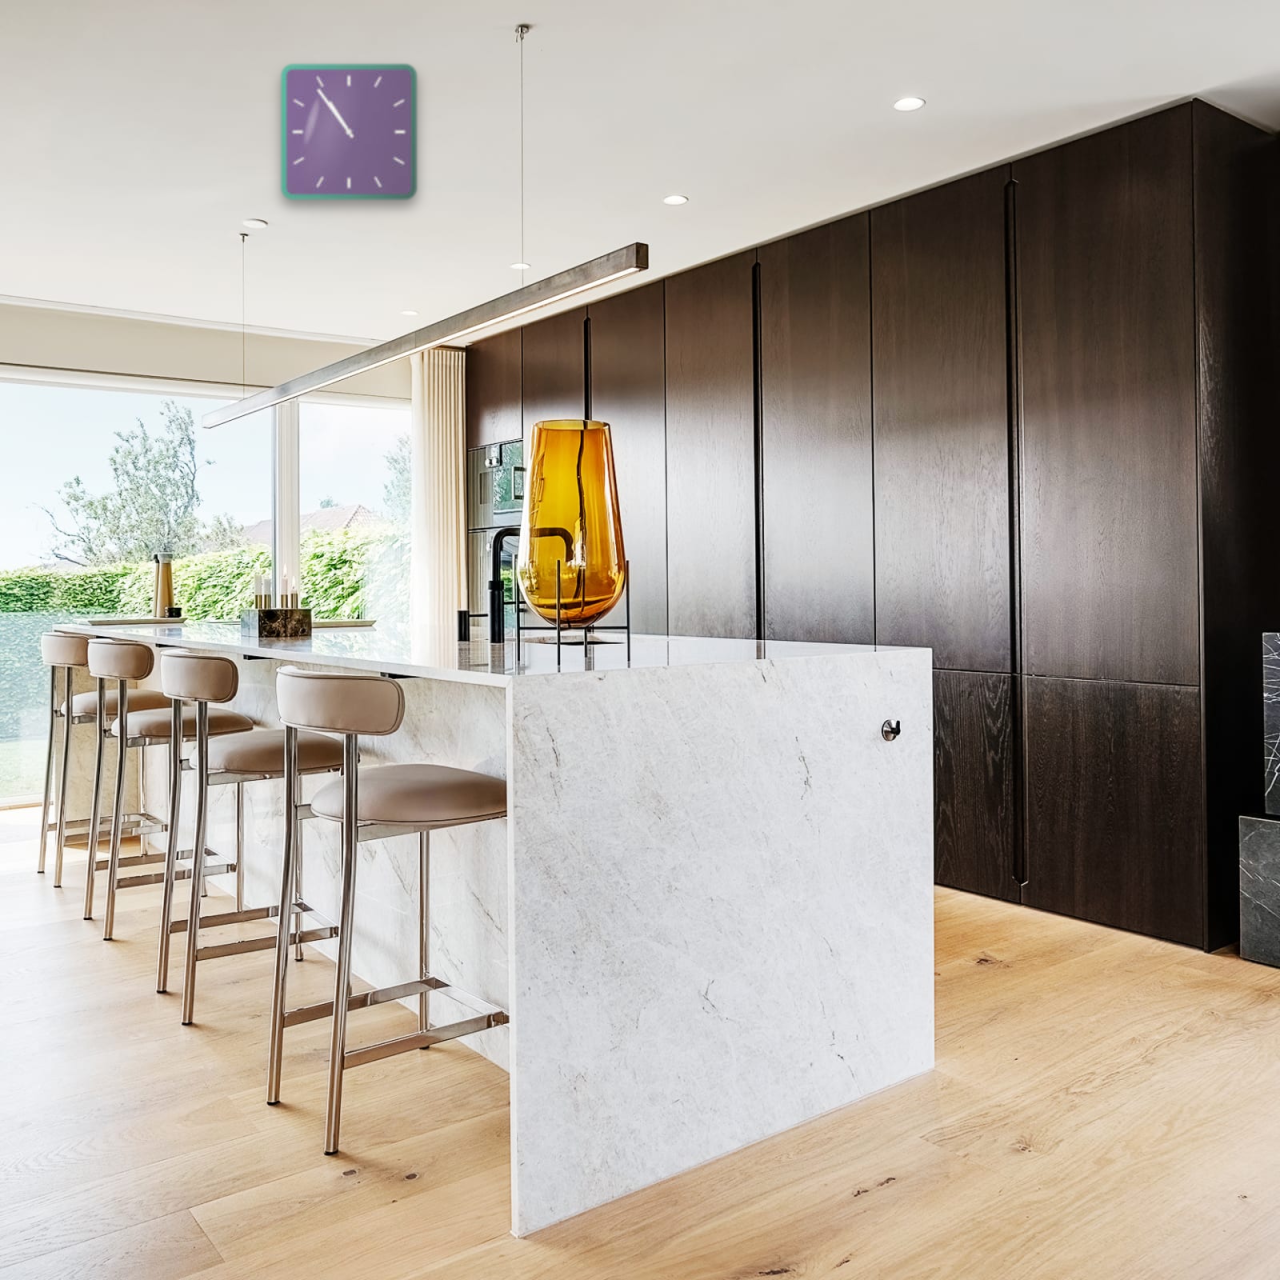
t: 10:54
